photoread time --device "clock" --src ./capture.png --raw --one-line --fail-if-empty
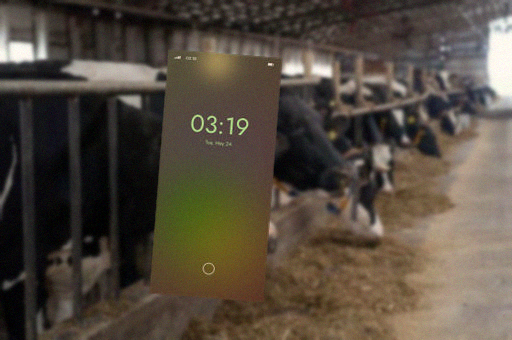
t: 3:19
